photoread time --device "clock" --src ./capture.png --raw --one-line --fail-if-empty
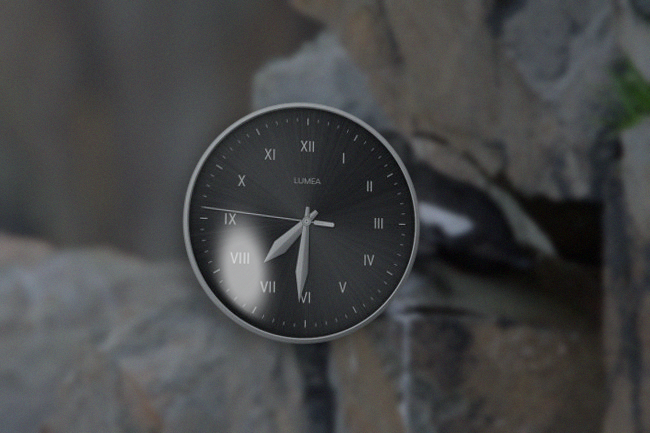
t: 7:30:46
